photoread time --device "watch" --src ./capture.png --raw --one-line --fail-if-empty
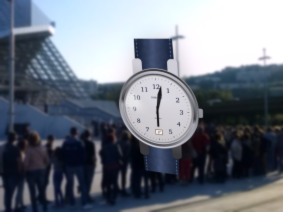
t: 6:02
